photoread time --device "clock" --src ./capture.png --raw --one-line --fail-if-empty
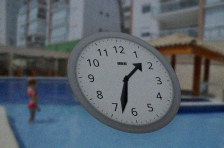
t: 1:33
